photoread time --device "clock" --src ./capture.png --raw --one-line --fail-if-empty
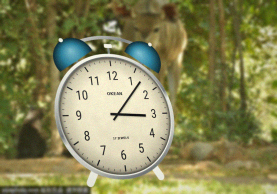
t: 3:07
